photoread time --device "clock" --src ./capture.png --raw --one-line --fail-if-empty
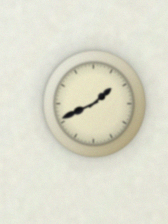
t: 1:41
